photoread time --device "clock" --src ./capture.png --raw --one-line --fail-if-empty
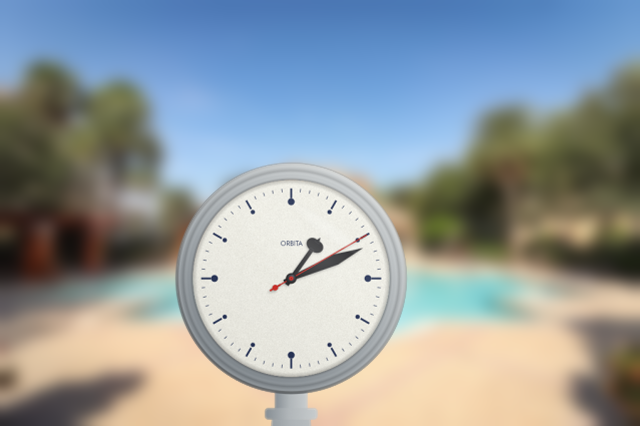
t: 1:11:10
